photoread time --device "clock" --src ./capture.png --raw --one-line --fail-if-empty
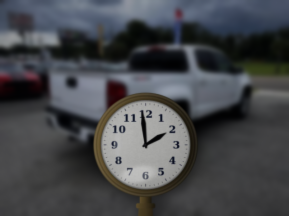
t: 1:59
